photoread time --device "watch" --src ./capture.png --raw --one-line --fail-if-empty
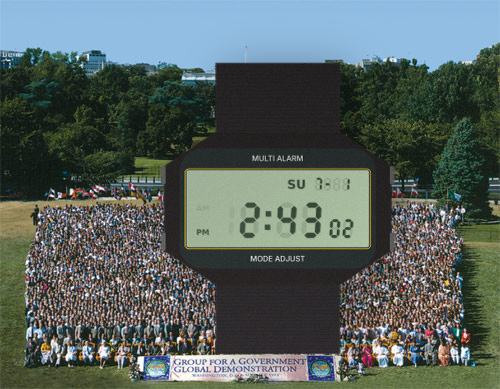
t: 2:43:02
